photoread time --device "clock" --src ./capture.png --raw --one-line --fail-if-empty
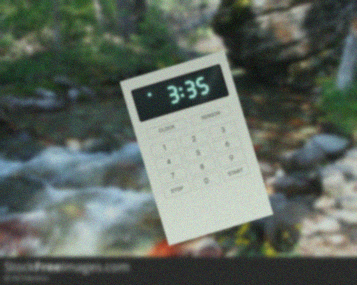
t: 3:35
